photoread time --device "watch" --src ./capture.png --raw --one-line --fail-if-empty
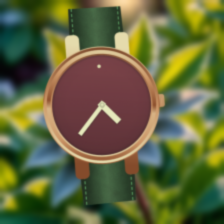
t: 4:37
